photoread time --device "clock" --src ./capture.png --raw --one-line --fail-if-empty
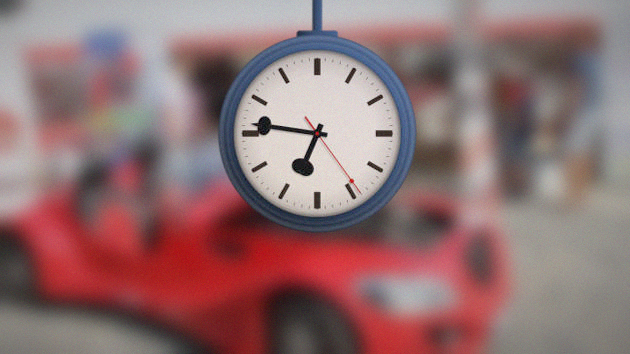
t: 6:46:24
